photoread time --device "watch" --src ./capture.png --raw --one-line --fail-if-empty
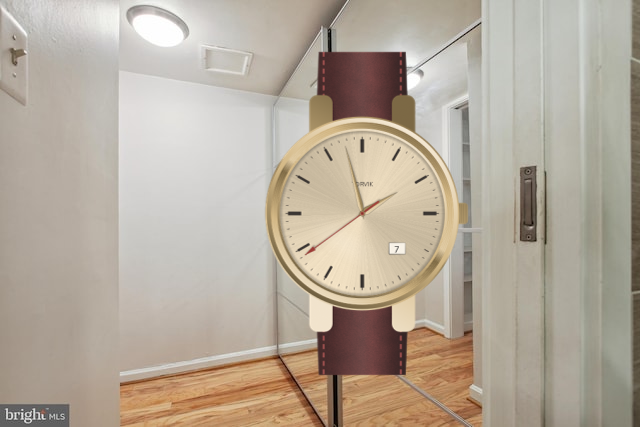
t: 1:57:39
